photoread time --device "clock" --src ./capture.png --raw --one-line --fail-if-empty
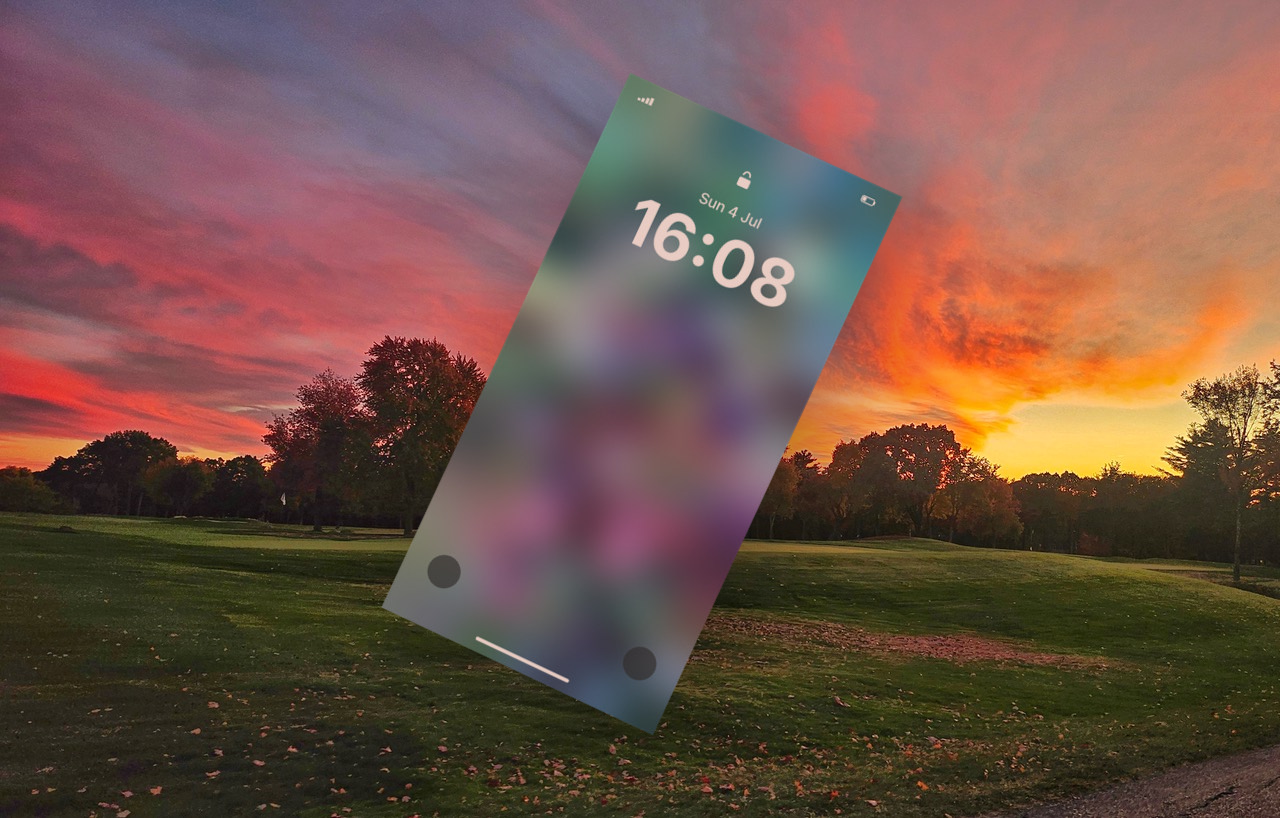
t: 16:08
